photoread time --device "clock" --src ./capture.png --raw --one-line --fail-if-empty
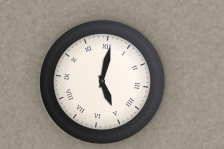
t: 5:01
